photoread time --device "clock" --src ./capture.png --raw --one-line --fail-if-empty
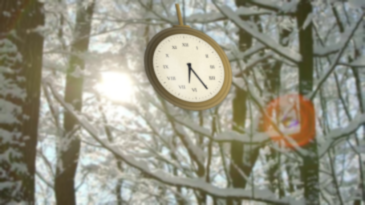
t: 6:25
